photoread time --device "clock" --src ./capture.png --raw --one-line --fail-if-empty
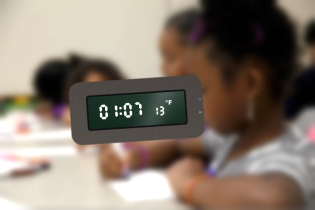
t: 1:07
